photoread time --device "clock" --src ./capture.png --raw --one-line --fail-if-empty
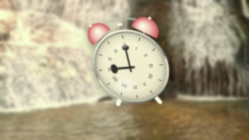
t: 9:00
